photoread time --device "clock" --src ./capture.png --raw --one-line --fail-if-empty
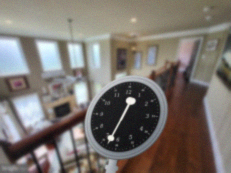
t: 12:33
